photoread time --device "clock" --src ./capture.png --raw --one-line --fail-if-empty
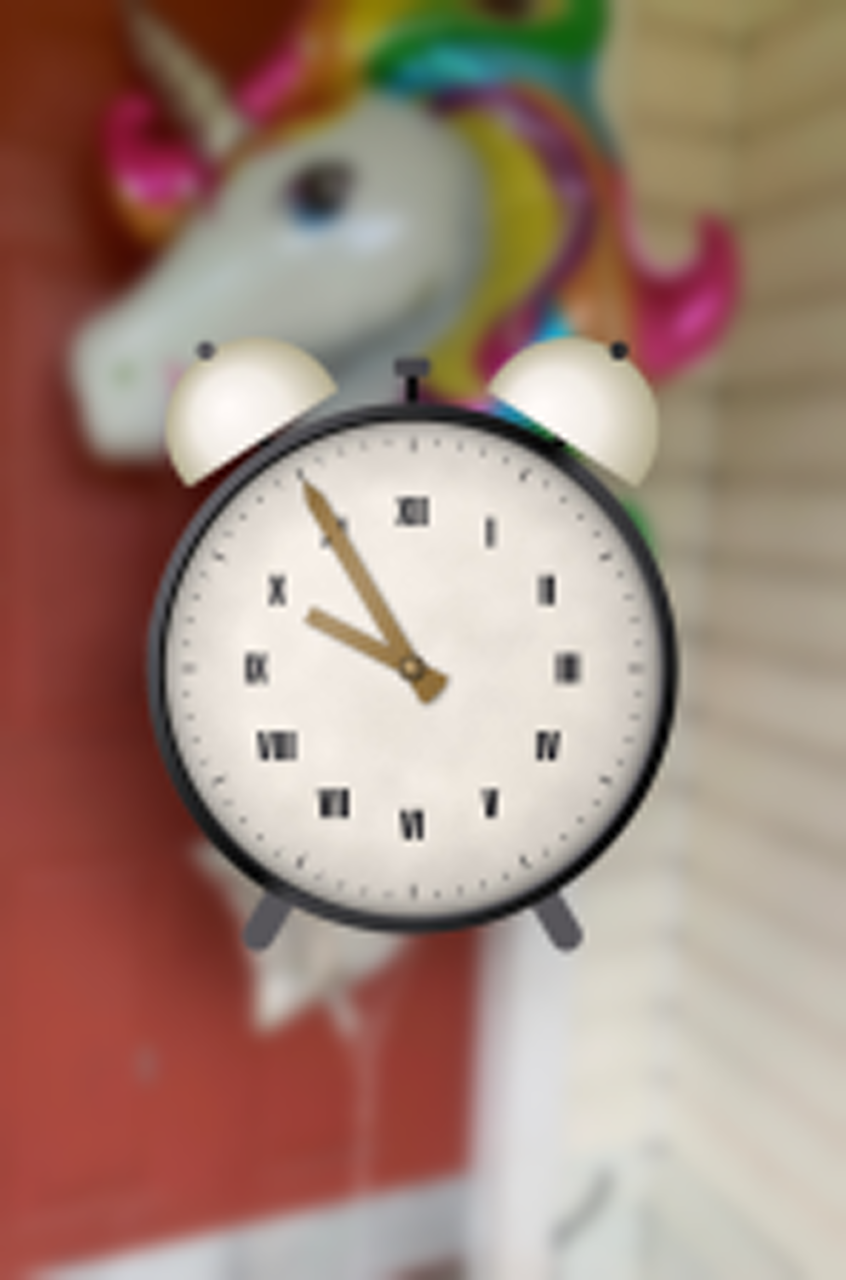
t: 9:55
